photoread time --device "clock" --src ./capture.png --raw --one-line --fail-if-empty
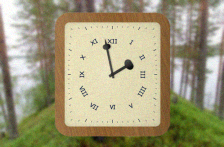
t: 1:58
